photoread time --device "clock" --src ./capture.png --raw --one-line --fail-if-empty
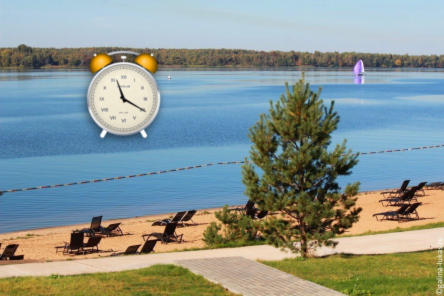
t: 11:20
